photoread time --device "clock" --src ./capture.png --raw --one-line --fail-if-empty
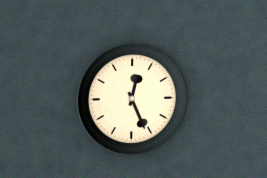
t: 12:26
